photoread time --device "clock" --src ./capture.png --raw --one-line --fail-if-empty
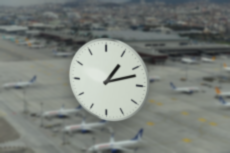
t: 1:12
